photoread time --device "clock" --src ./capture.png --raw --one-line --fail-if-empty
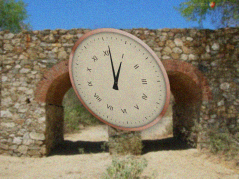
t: 1:01
